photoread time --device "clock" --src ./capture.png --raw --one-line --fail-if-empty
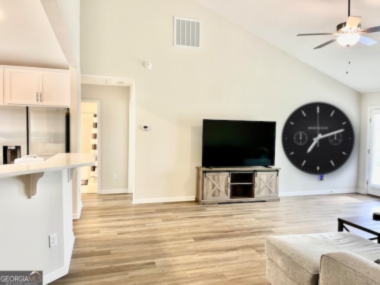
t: 7:12
